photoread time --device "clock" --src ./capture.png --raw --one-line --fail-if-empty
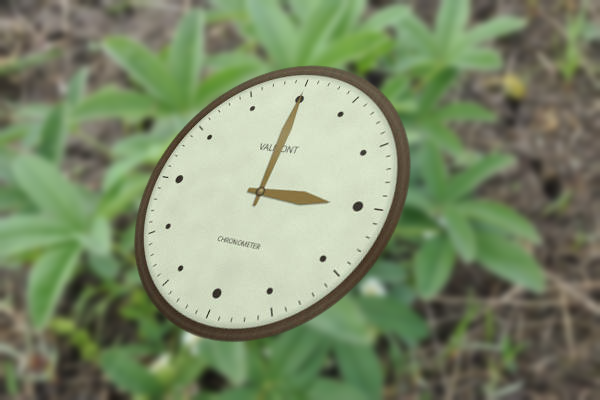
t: 3:00
